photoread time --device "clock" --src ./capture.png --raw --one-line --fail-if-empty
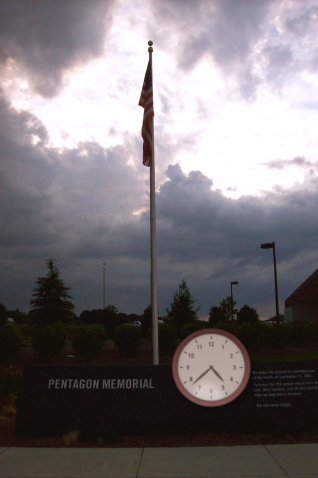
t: 4:38
